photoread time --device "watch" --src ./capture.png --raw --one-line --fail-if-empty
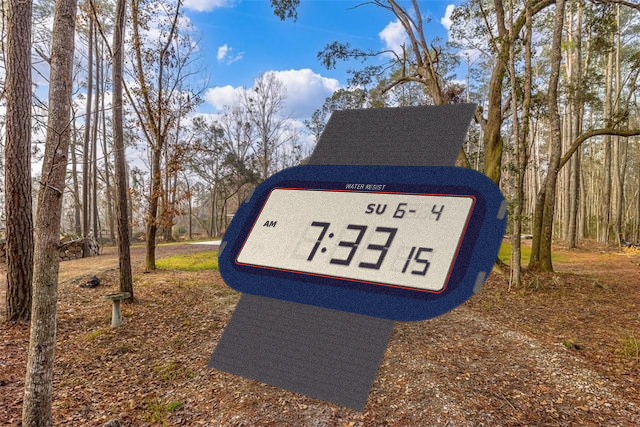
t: 7:33:15
